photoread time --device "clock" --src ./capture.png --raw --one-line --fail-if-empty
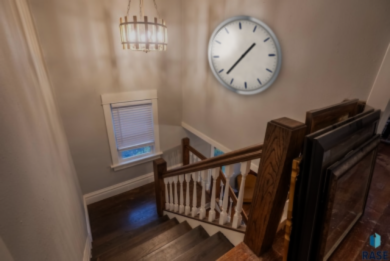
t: 1:38
